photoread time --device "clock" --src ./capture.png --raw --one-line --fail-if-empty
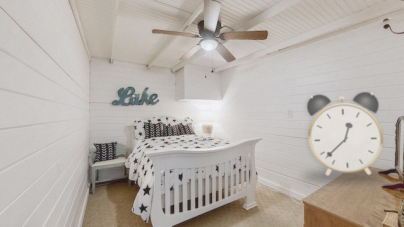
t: 12:38
